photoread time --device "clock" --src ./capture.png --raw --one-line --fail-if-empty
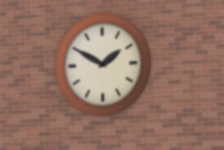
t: 1:50
